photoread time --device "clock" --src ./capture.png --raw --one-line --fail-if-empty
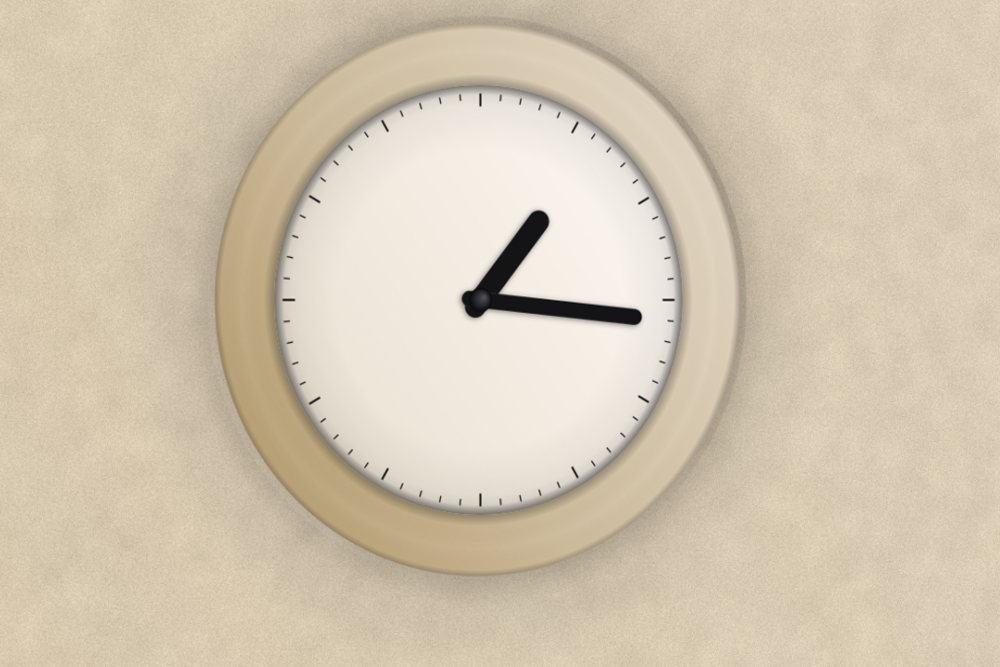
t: 1:16
